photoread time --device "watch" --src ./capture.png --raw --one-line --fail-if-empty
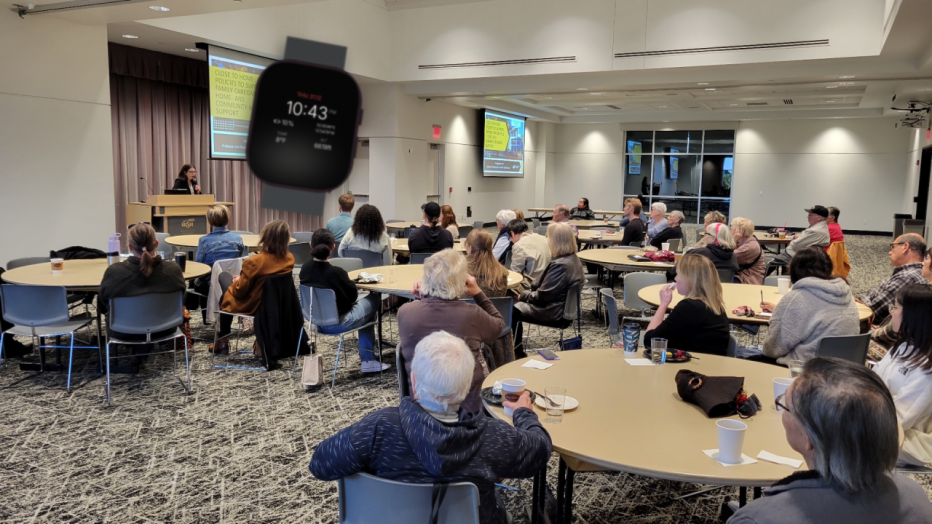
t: 10:43
